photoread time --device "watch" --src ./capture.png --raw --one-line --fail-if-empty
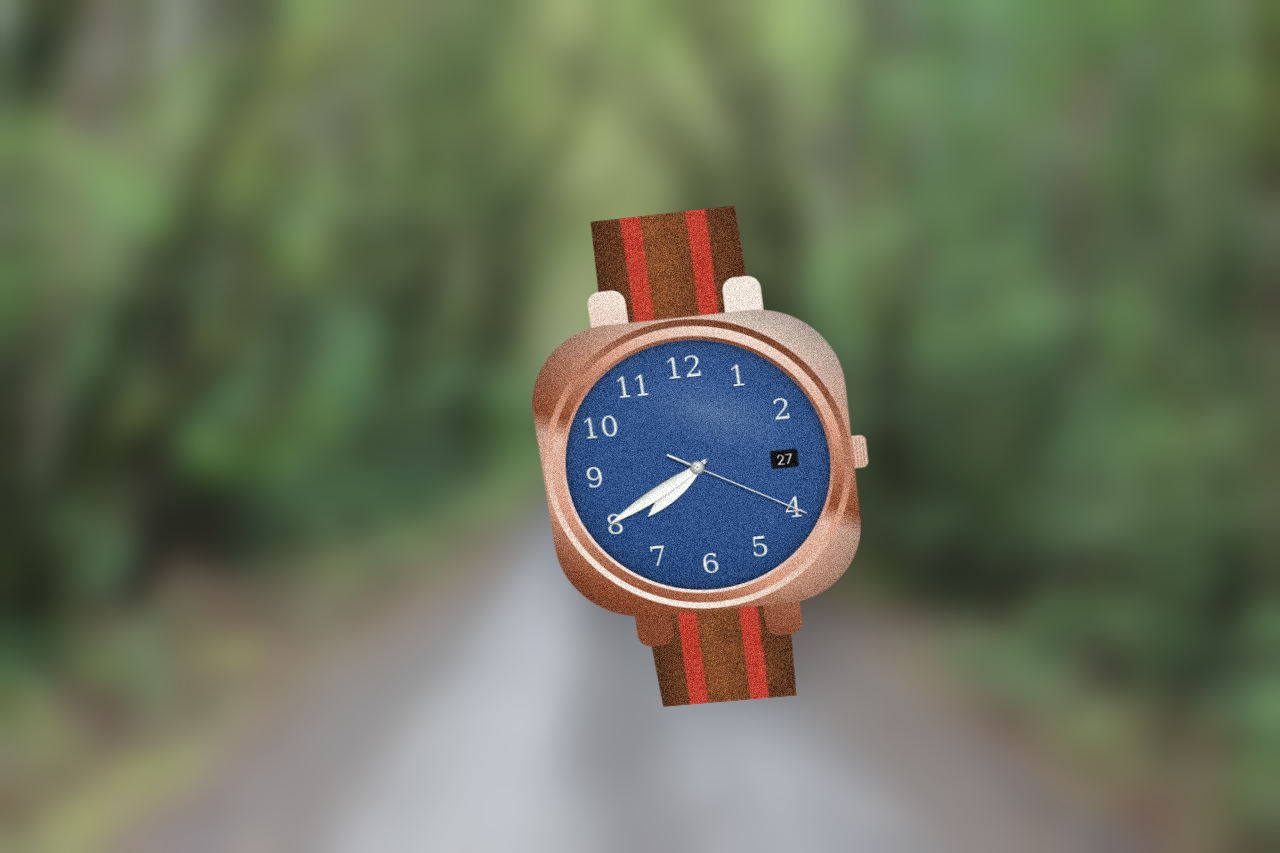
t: 7:40:20
